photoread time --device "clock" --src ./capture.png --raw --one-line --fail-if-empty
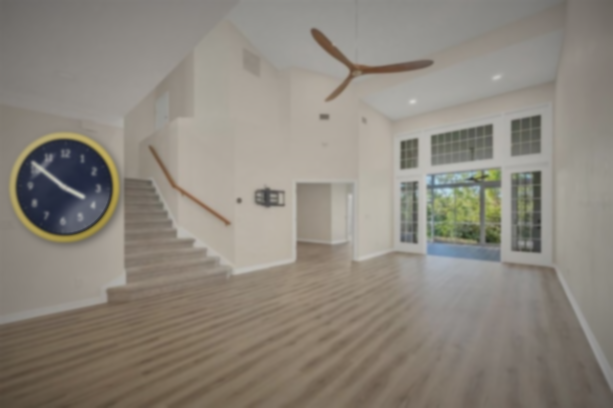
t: 3:51
